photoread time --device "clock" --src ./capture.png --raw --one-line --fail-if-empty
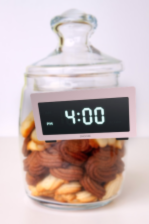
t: 4:00
